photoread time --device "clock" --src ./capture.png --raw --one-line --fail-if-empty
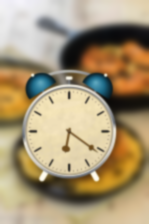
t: 6:21
